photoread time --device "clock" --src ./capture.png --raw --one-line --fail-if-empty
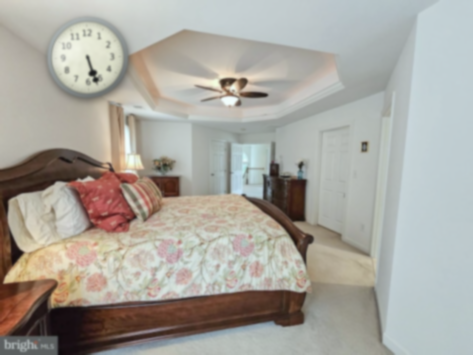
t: 5:27
